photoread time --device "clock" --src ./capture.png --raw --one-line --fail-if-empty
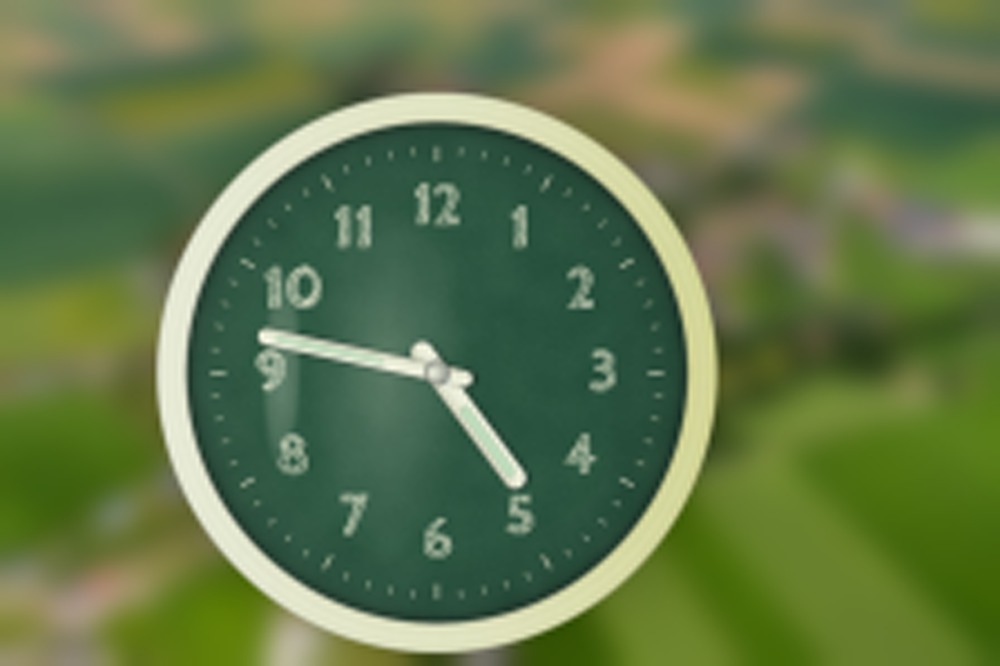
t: 4:47
